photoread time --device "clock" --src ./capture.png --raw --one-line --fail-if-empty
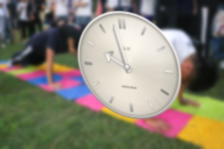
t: 9:58
